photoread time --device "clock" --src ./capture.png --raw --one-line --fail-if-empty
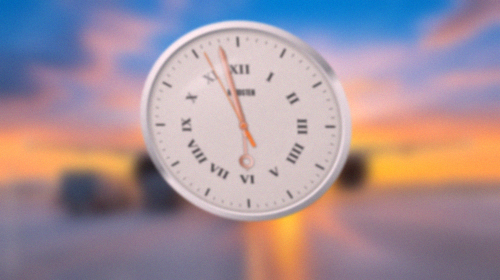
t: 5:57:56
